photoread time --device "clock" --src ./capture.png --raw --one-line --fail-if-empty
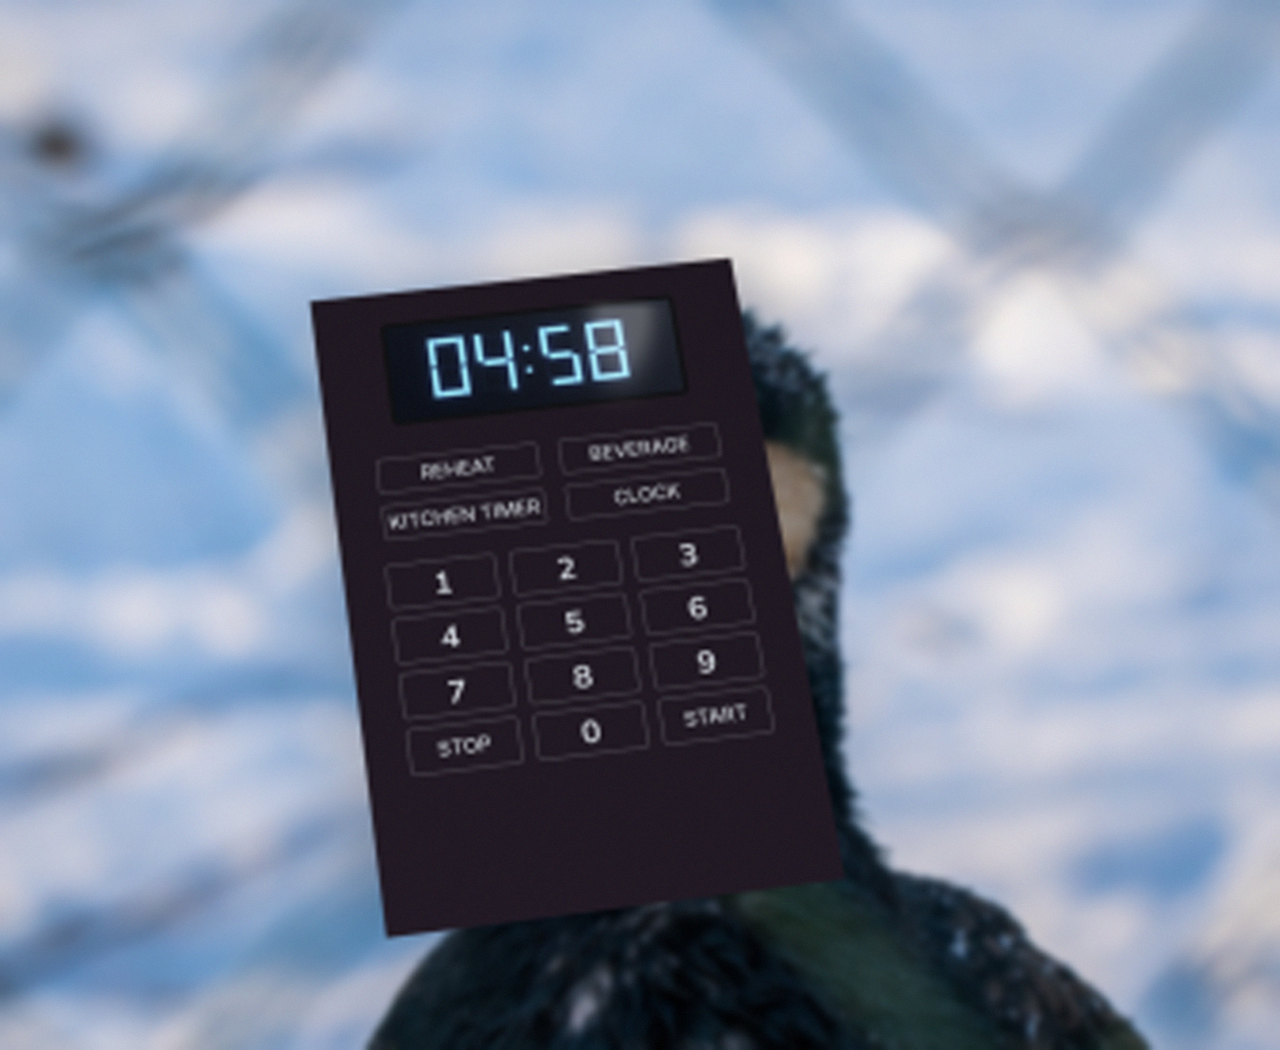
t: 4:58
